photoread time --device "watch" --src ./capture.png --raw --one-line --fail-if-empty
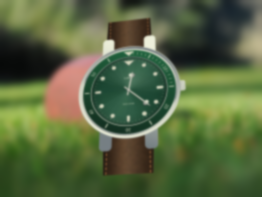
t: 12:22
